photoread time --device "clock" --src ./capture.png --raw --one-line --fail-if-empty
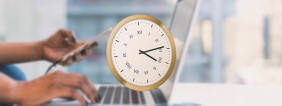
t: 4:14
